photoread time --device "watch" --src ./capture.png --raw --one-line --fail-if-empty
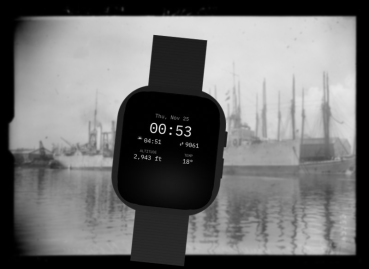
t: 0:53
